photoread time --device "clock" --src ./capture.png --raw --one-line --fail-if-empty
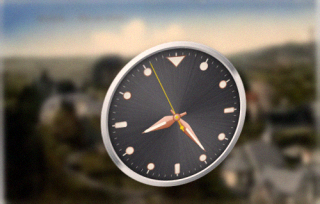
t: 8:23:56
